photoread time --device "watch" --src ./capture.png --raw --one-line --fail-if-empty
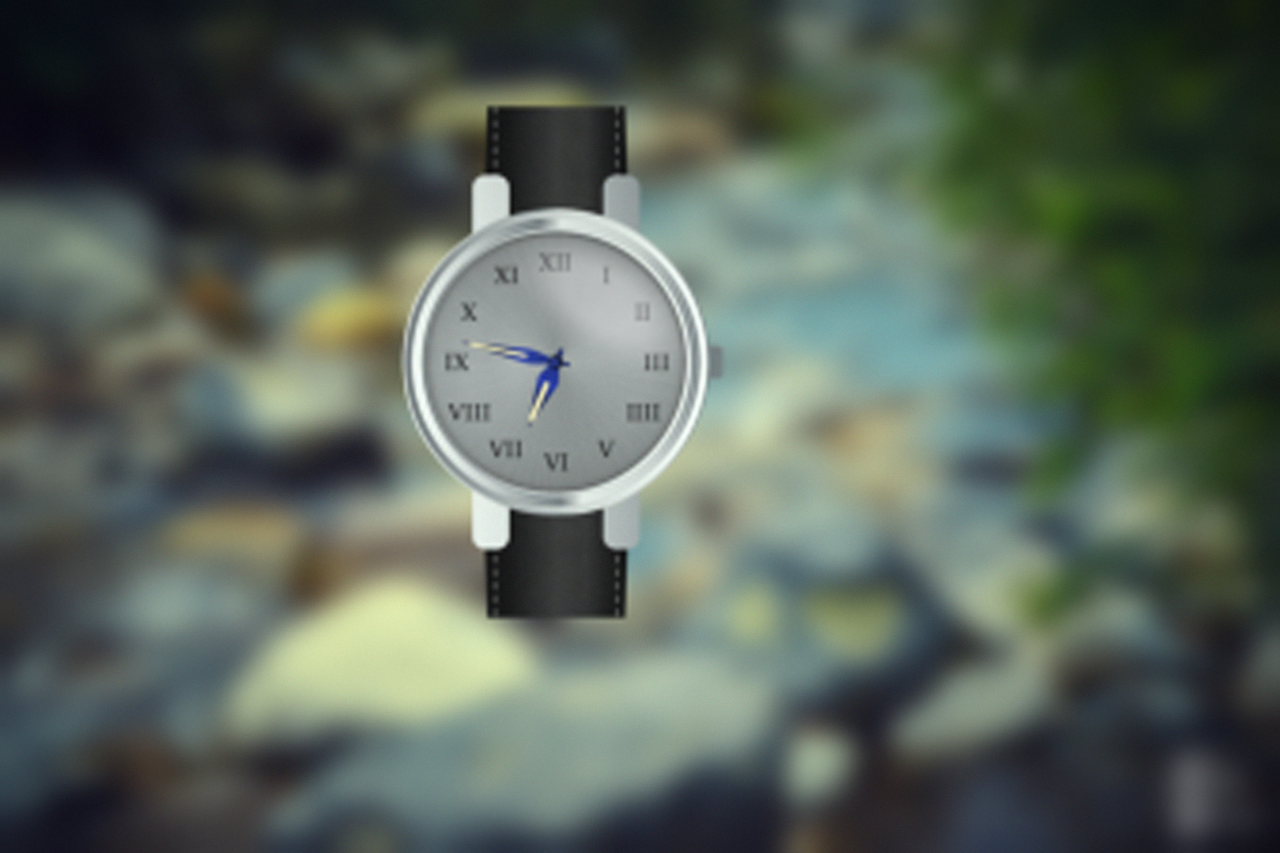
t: 6:47
